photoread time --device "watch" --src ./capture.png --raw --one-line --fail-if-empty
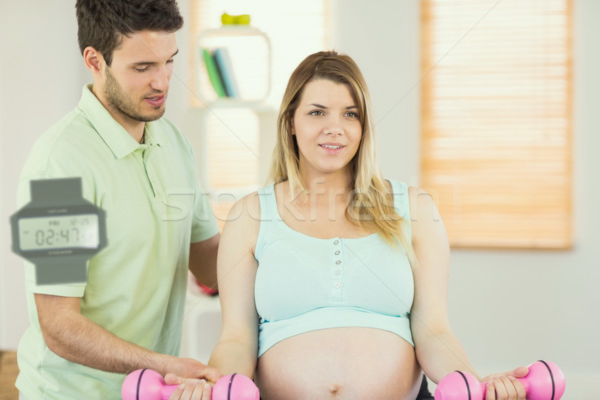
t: 2:47
